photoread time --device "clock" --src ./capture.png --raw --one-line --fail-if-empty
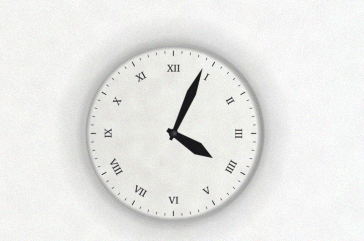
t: 4:04
